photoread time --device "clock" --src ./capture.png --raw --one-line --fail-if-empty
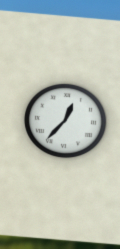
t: 12:36
